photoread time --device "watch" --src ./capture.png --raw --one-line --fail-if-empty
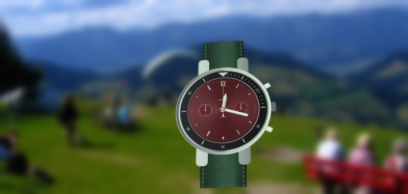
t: 12:18
